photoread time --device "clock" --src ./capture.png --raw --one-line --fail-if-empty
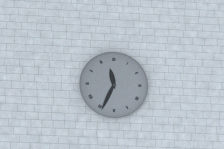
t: 11:34
